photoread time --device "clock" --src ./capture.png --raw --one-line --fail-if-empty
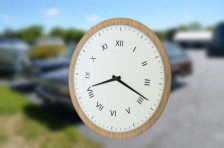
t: 8:19
